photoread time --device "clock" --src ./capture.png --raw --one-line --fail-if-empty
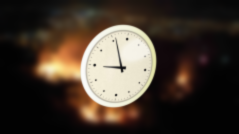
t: 8:56
